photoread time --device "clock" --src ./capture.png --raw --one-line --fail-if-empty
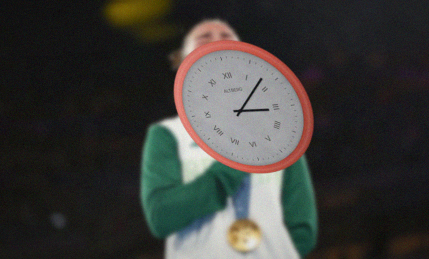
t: 3:08
